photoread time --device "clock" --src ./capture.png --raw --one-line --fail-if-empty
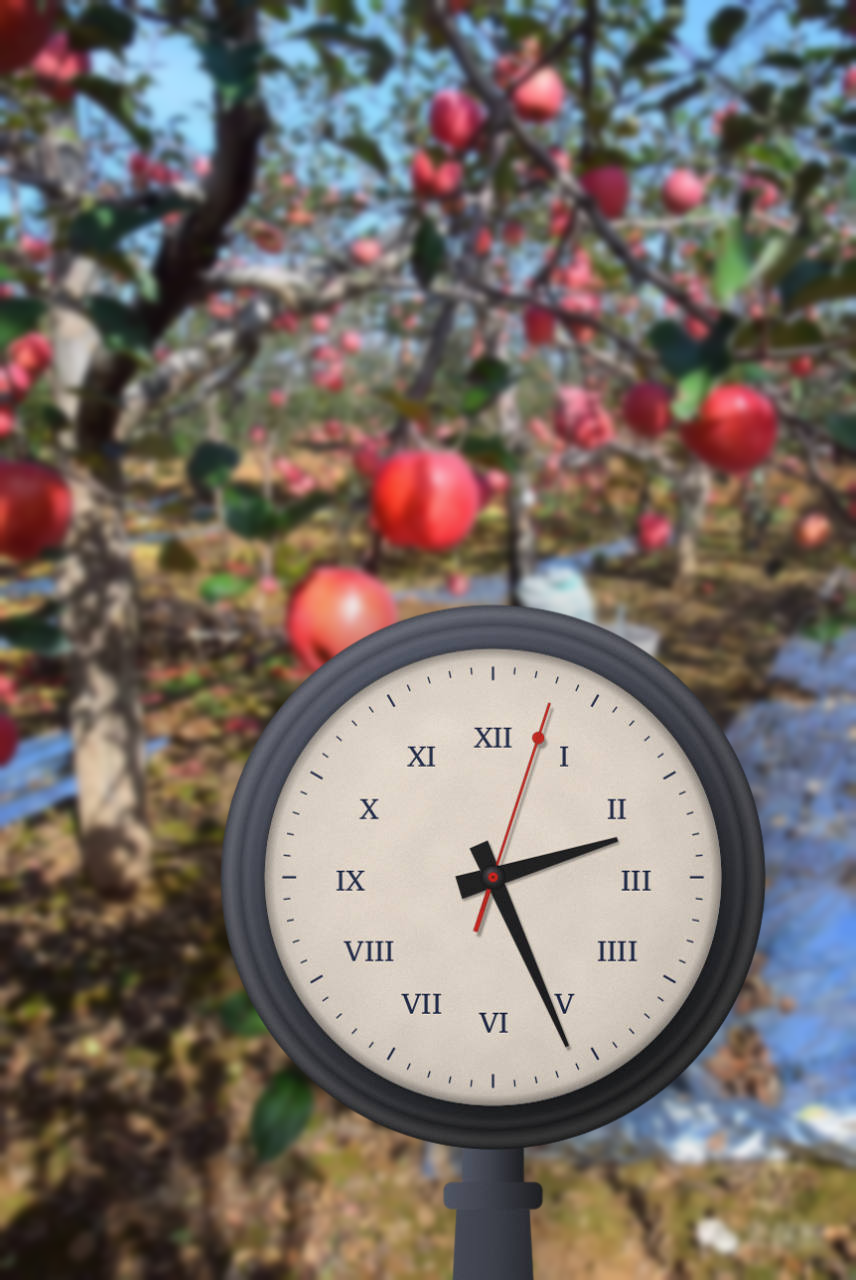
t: 2:26:03
